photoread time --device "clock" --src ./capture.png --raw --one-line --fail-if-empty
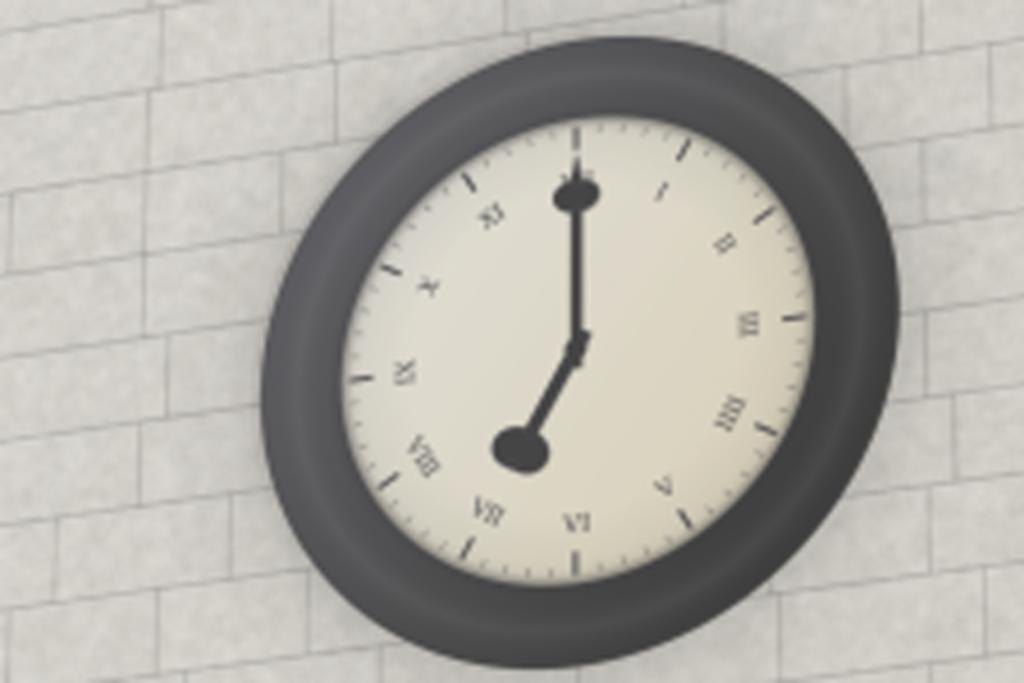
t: 7:00
